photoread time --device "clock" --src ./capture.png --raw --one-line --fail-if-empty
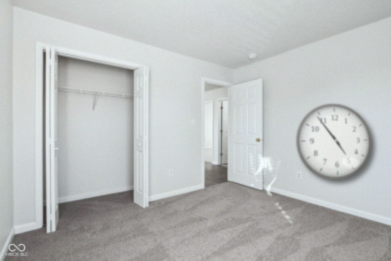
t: 4:54
